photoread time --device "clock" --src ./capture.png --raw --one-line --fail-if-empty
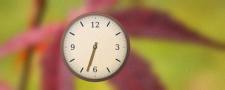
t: 6:33
